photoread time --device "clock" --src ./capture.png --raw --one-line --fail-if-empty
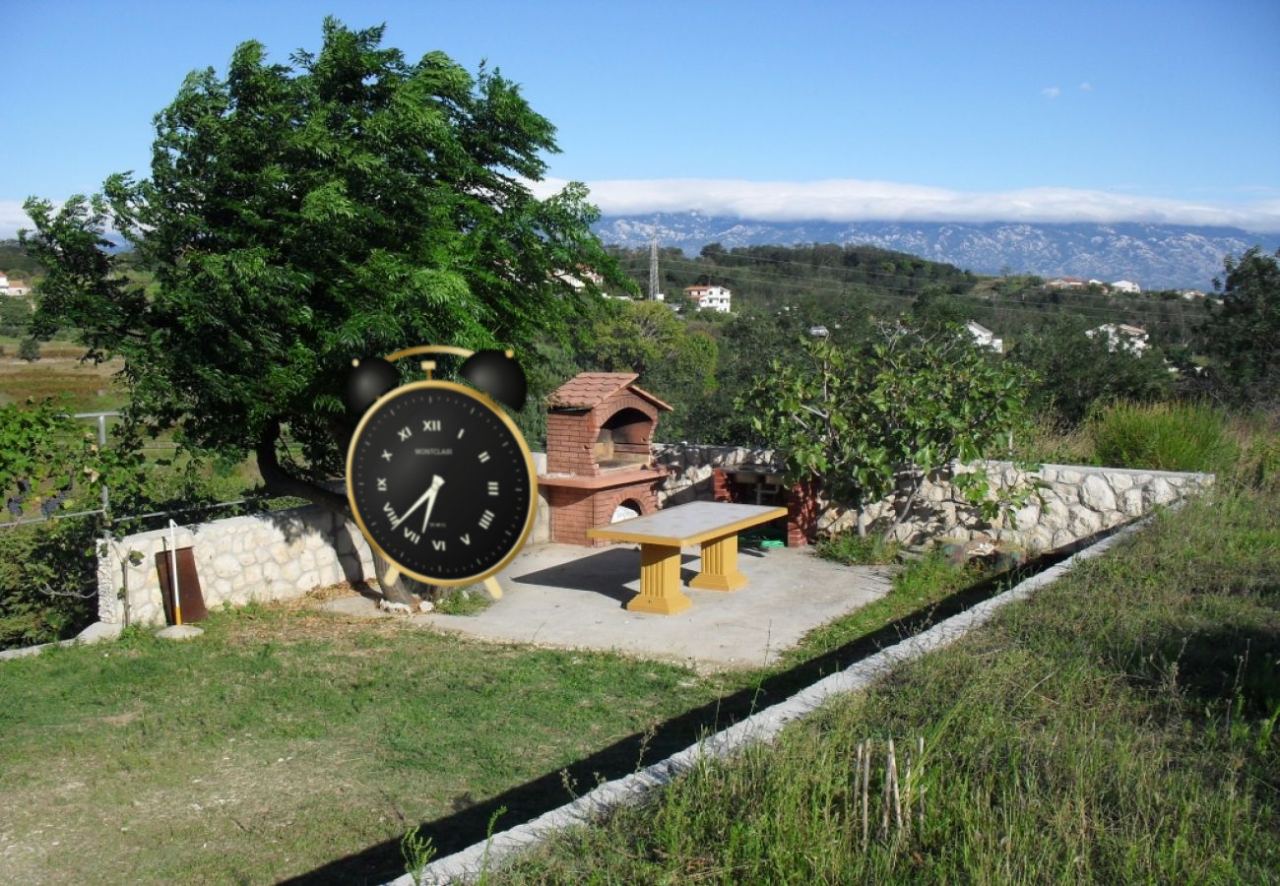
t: 6:38
